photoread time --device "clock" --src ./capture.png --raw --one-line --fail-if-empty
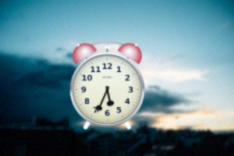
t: 5:34
